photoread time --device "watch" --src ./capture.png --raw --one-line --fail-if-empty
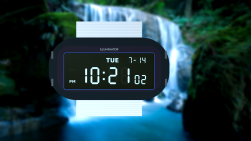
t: 10:21:02
